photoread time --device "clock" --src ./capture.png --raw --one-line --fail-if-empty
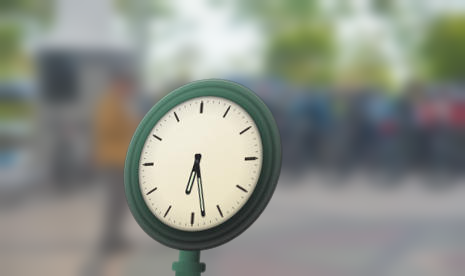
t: 6:28
